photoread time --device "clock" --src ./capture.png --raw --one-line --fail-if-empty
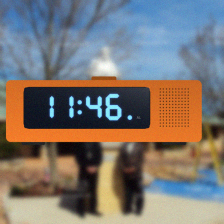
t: 11:46
